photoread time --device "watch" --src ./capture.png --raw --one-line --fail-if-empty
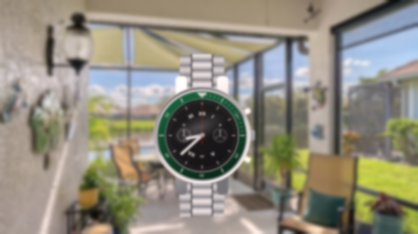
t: 8:38
